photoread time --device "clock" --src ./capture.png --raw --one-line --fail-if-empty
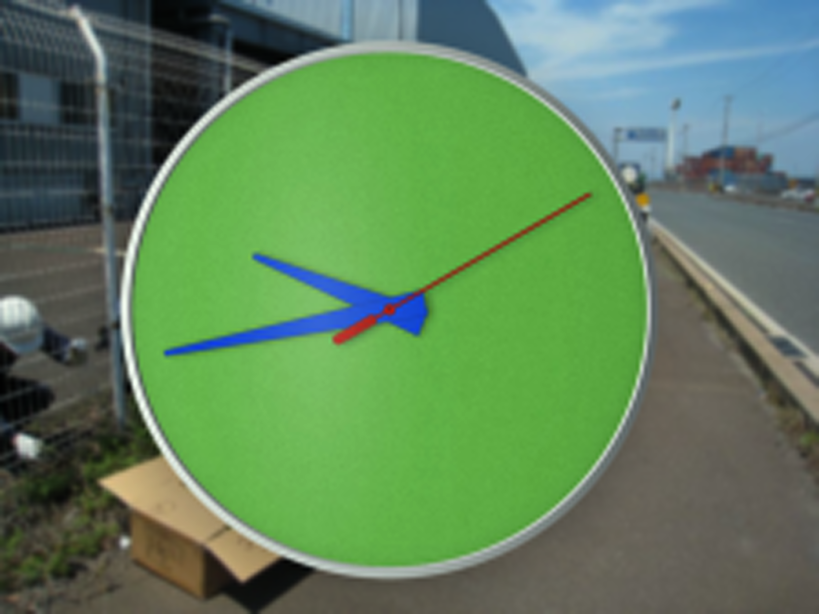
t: 9:43:10
